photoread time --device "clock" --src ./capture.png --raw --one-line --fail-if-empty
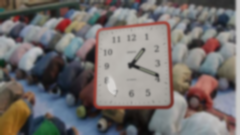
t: 1:19
